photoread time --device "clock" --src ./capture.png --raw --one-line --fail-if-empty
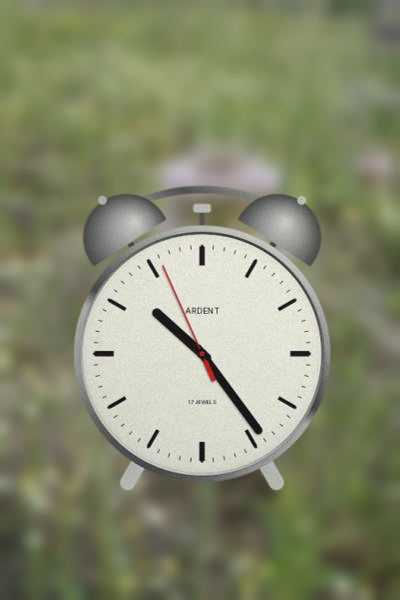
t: 10:23:56
